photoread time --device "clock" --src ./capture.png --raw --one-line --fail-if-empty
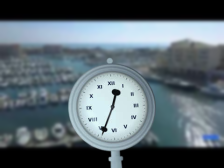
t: 12:34
